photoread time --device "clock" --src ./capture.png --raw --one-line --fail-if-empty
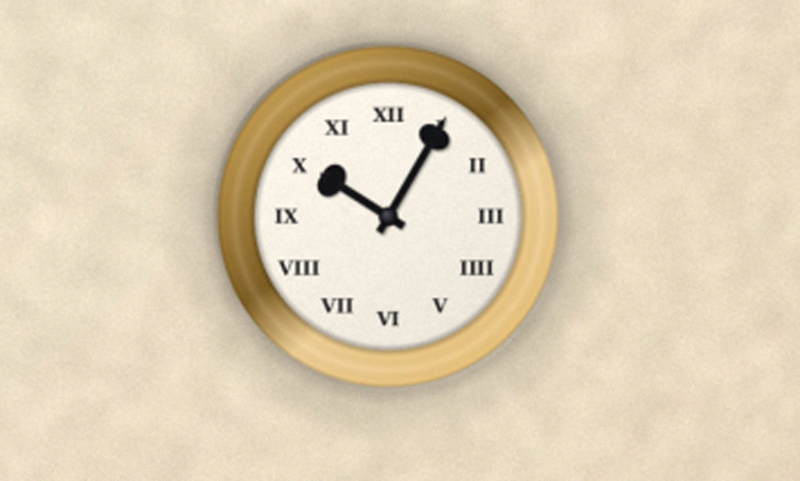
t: 10:05
